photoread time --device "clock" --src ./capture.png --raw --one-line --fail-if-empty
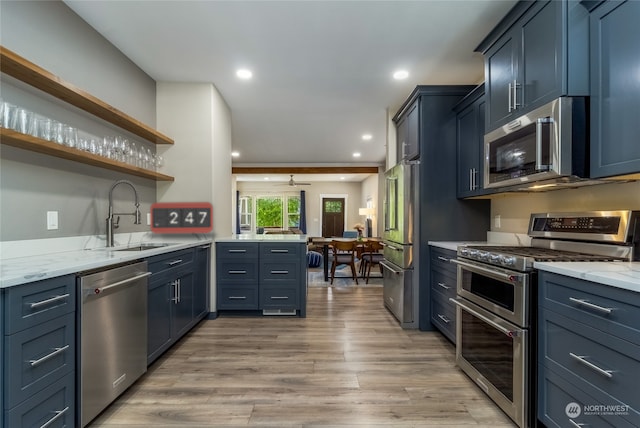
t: 2:47
